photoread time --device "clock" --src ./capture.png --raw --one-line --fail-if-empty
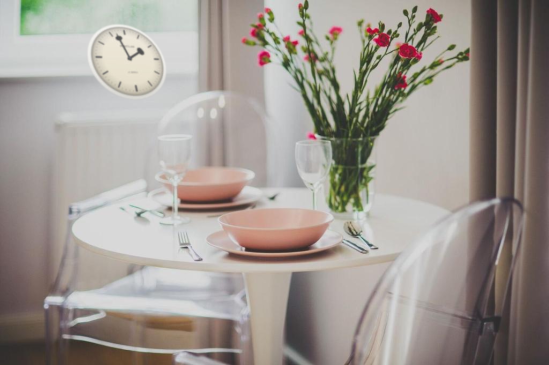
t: 1:57
